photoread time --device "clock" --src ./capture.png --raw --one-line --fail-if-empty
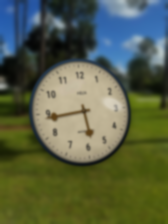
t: 5:44
